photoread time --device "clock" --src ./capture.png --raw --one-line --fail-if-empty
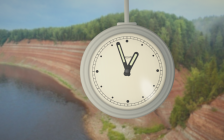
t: 12:57
